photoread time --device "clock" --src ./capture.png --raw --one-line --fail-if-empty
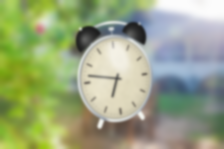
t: 6:47
